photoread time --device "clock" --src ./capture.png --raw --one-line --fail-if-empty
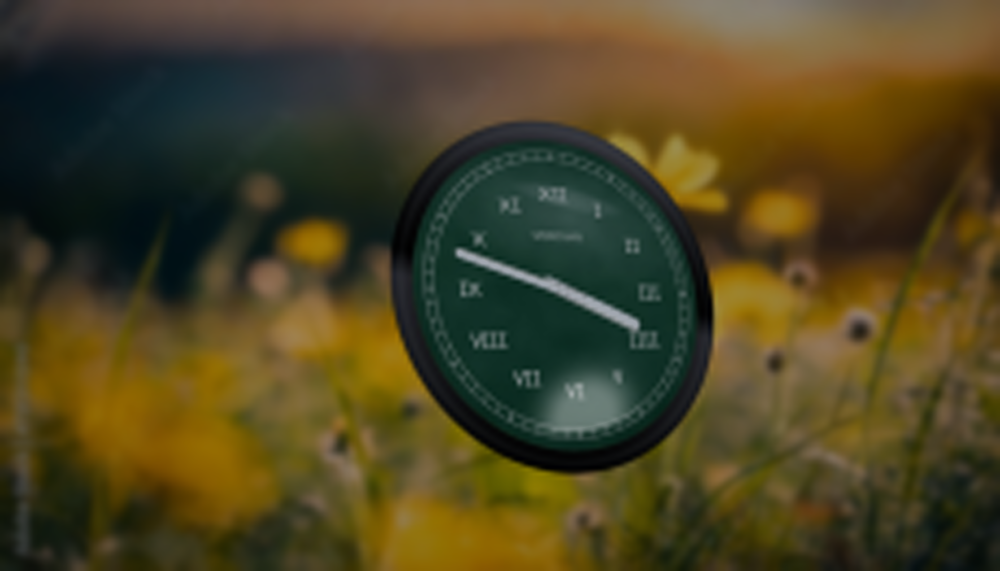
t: 3:48
